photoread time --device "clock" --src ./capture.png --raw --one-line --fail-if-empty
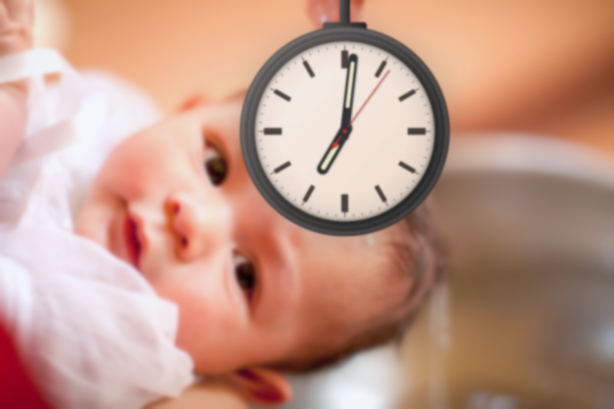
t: 7:01:06
